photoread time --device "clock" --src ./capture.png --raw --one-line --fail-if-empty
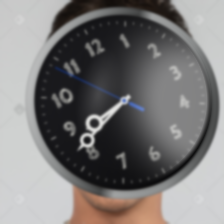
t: 8:41:54
